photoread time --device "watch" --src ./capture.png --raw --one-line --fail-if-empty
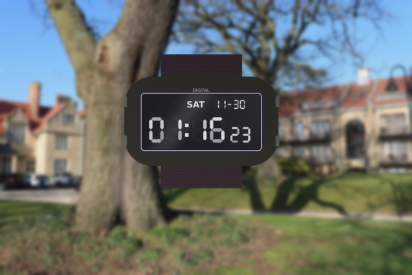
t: 1:16:23
